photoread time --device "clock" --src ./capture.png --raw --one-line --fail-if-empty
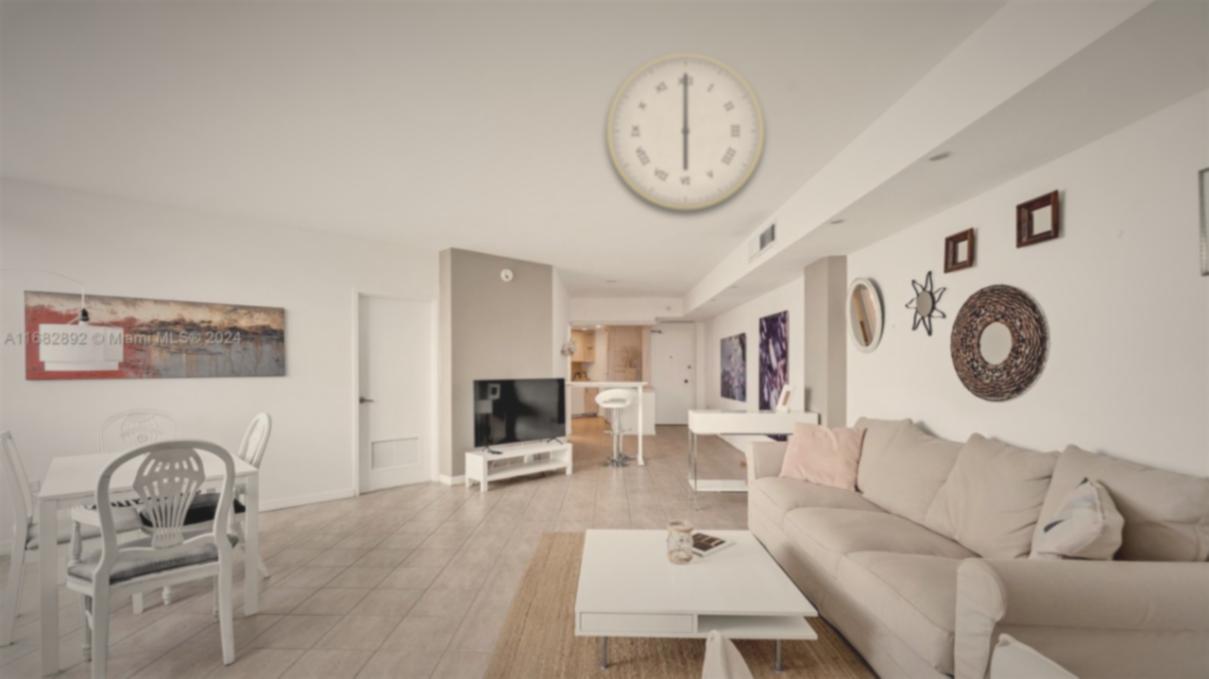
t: 6:00
